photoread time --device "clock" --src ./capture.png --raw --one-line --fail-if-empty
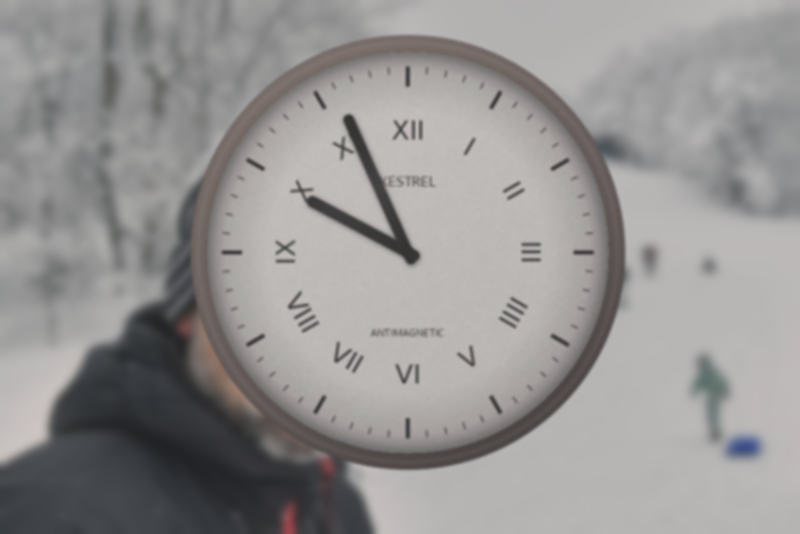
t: 9:56
